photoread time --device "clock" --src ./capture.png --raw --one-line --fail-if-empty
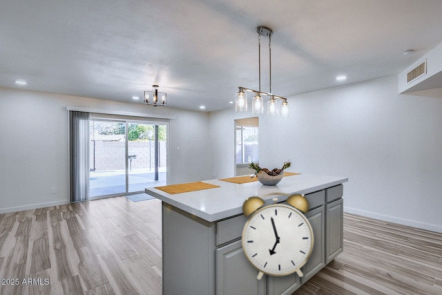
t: 6:58
